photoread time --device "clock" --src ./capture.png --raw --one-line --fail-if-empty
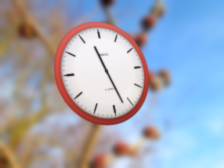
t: 11:27
